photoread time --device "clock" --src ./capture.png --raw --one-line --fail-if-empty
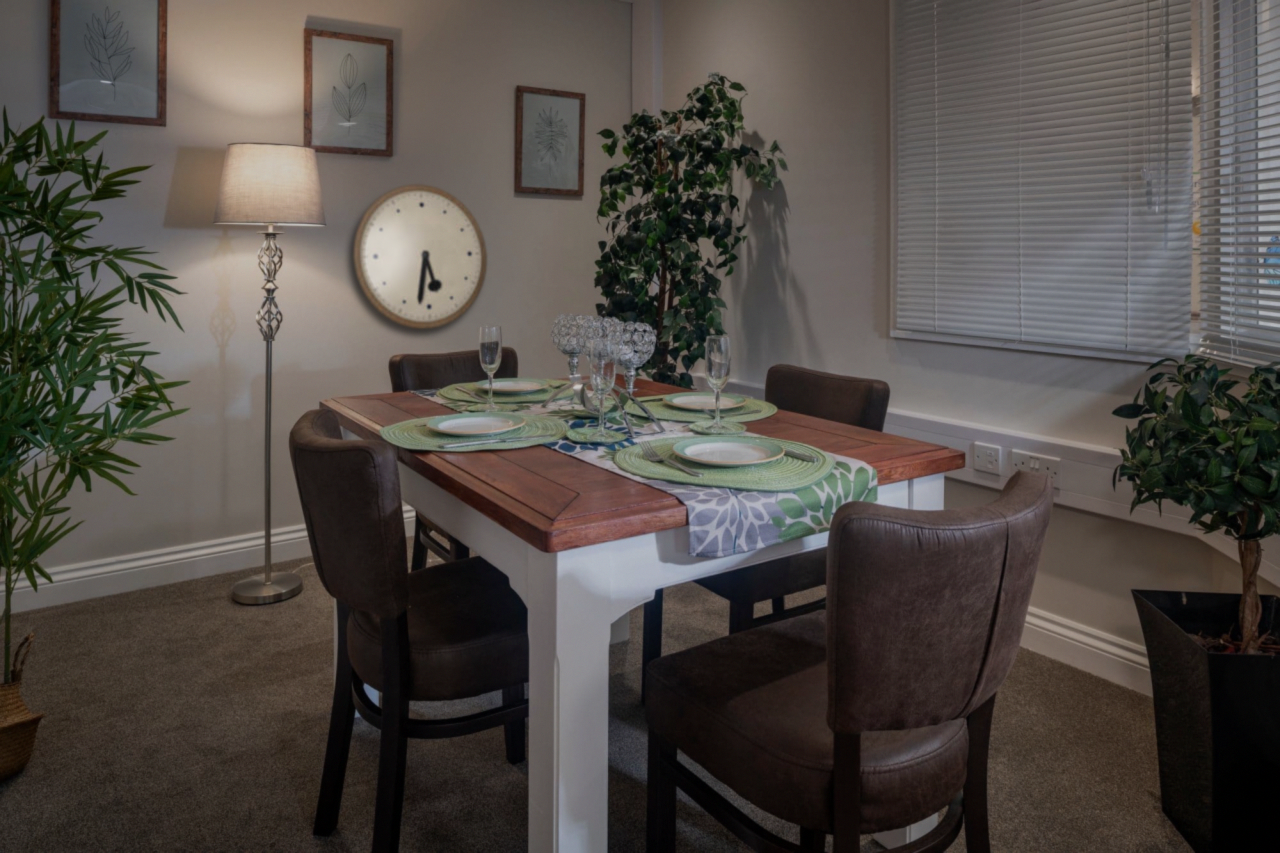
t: 5:32
